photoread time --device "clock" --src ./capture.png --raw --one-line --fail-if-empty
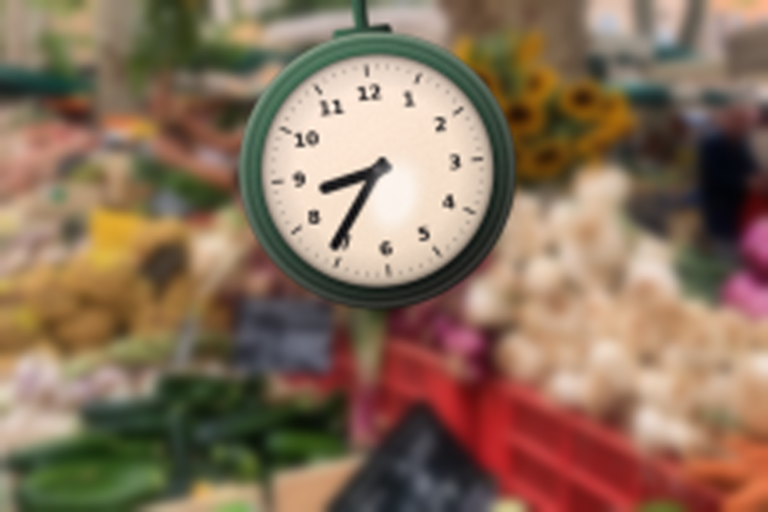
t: 8:36
